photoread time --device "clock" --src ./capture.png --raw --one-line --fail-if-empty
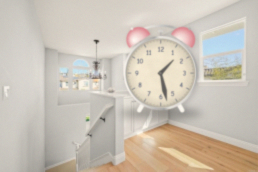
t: 1:28
